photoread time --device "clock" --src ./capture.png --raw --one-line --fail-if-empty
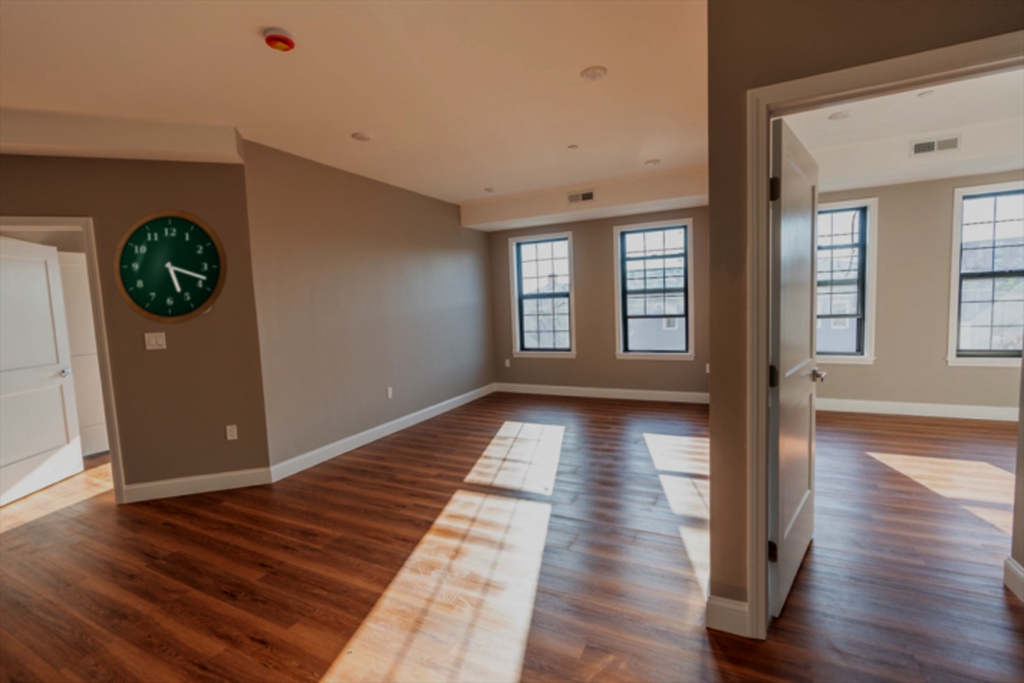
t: 5:18
